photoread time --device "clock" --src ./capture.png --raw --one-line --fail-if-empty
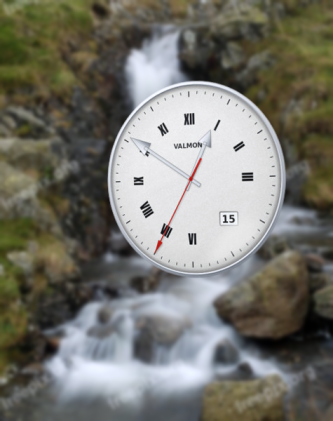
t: 12:50:35
